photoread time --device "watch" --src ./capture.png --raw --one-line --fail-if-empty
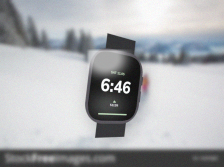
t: 6:46
